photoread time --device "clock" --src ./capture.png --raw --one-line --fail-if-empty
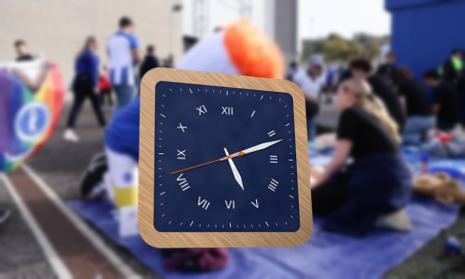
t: 5:11:42
